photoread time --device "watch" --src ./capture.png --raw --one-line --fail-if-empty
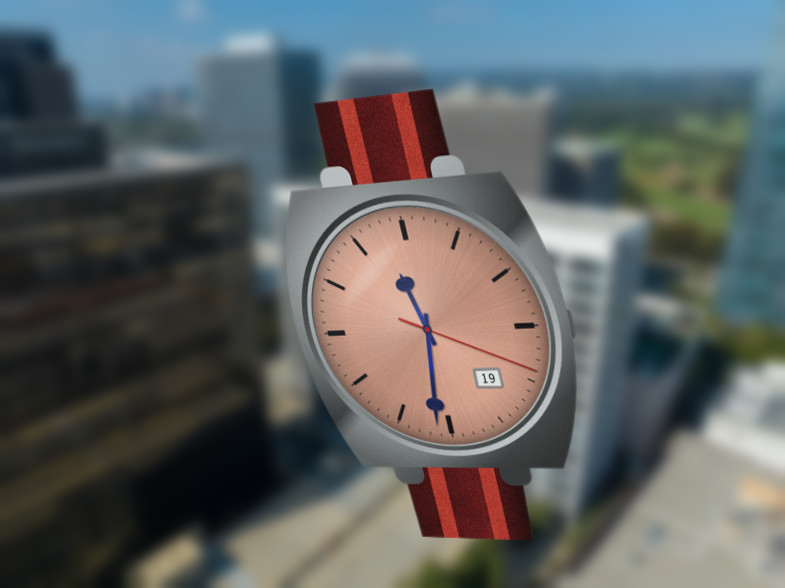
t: 11:31:19
